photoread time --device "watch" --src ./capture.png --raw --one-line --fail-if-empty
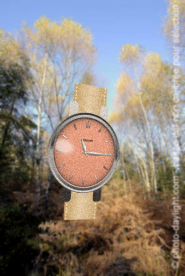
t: 11:15
